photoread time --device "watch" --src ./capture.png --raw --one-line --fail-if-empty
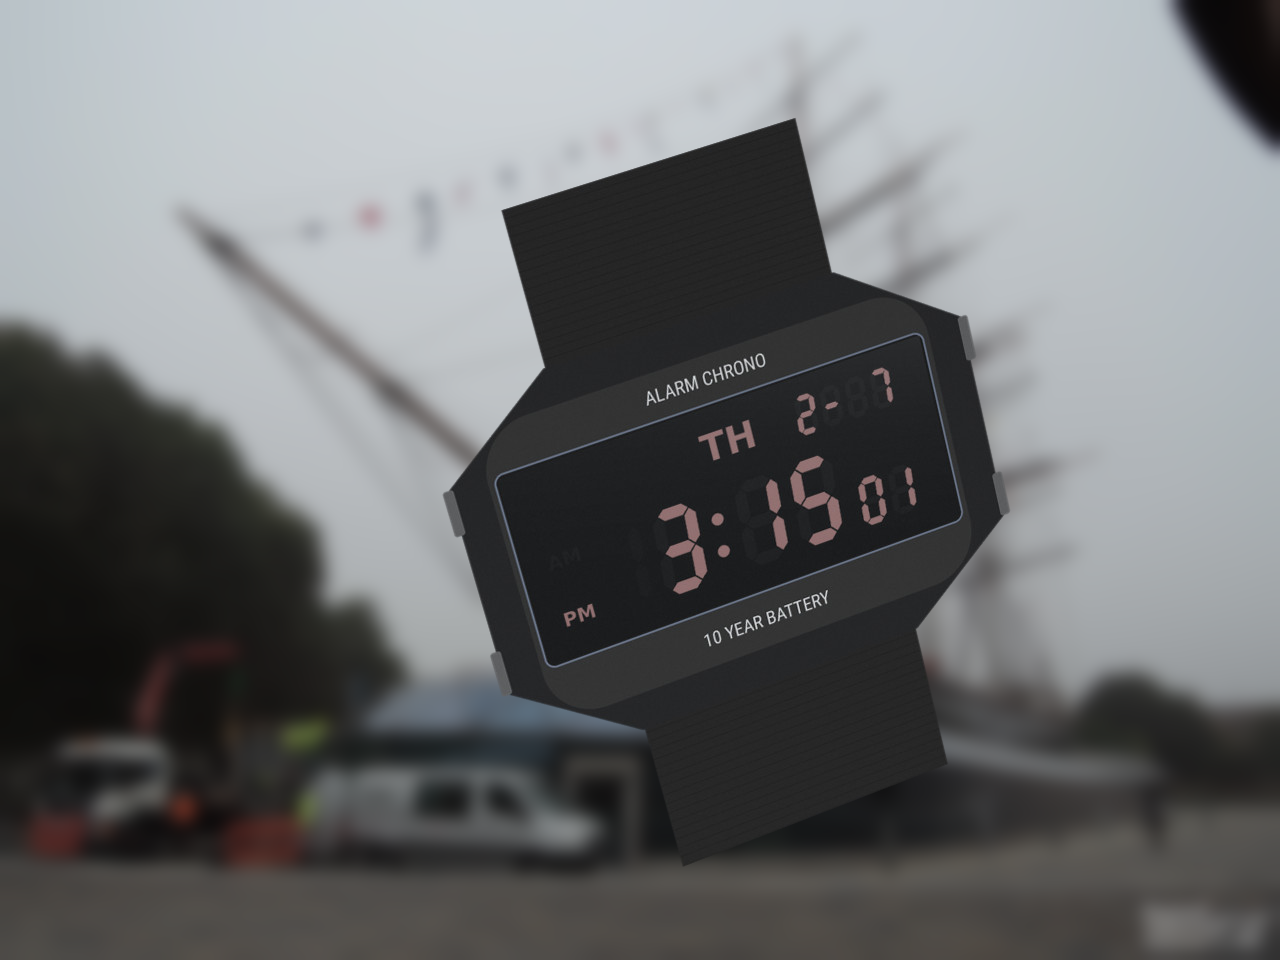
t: 3:15:01
